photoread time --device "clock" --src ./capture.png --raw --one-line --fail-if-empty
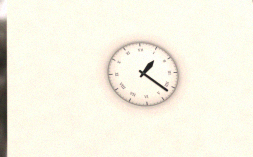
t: 1:22
